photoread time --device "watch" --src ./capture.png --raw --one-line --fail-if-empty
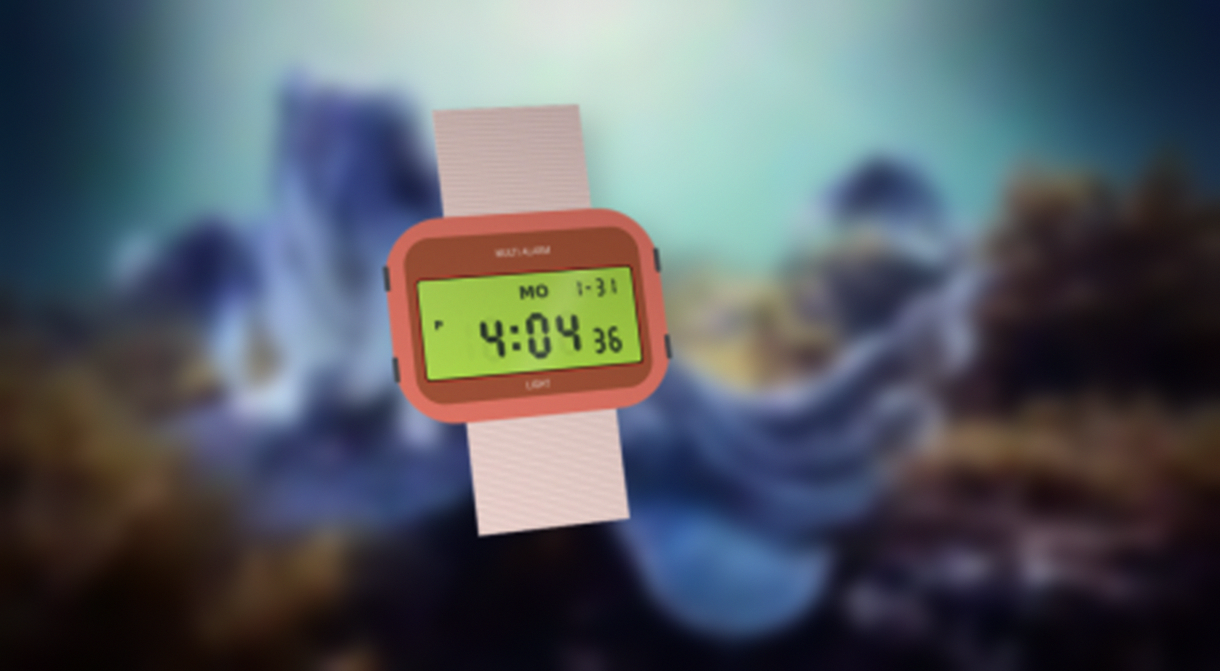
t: 4:04:36
